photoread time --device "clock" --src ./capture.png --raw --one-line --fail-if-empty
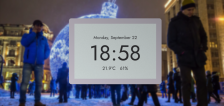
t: 18:58
